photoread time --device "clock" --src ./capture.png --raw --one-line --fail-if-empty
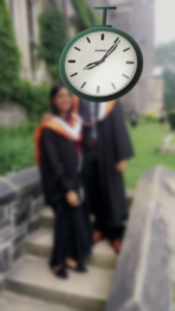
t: 8:06
